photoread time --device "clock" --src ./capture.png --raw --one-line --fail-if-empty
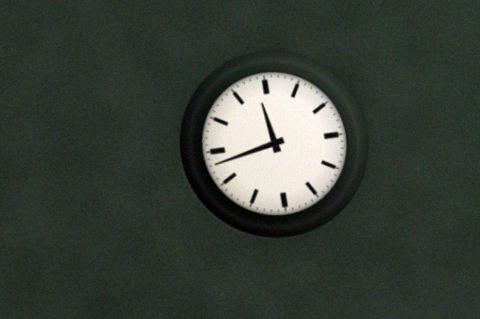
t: 11:43
